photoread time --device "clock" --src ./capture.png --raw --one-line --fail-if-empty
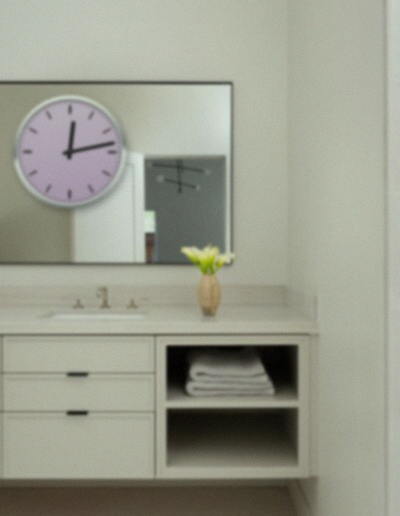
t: 12:13
